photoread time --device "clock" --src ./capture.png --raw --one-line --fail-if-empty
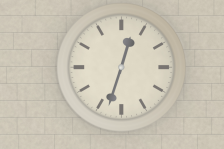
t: 12:33
